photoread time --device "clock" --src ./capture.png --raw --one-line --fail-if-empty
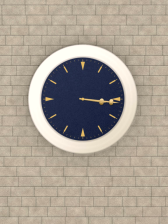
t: 3:16
